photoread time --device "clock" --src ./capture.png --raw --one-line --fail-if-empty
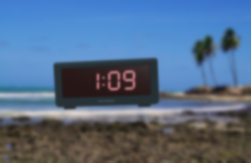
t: 1:09
